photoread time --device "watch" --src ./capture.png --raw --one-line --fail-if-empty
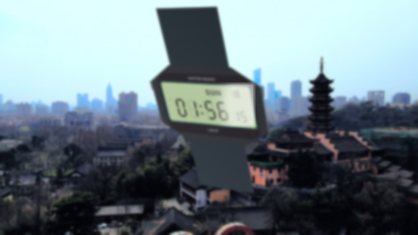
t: 1:56
